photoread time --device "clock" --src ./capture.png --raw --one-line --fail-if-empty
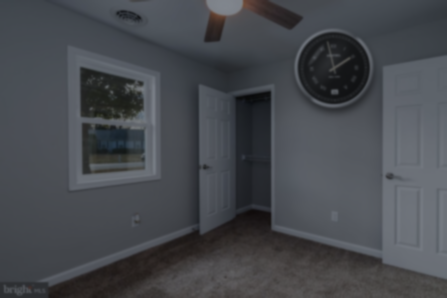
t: 1:58
